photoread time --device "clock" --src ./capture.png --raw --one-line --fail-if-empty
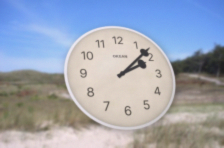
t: 2:08
